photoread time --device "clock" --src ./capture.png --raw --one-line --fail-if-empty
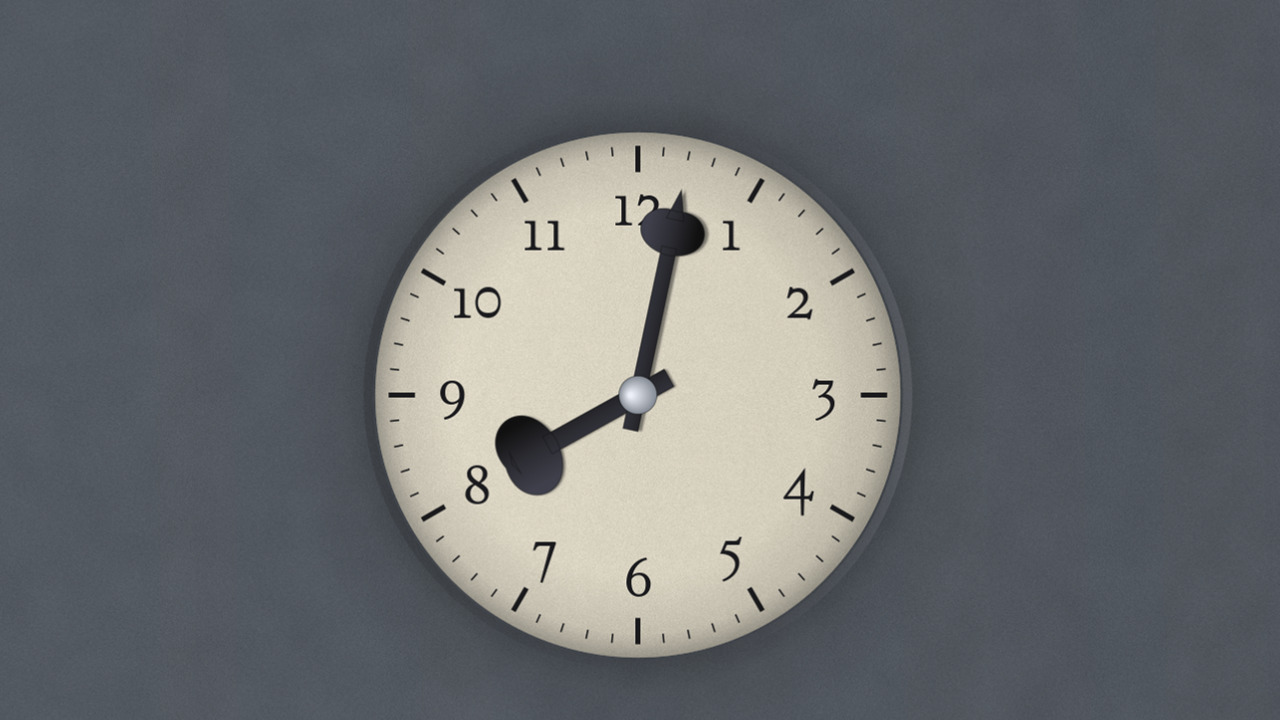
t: 8:02
